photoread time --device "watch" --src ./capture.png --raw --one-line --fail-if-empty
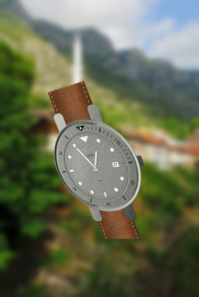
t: 12:55
